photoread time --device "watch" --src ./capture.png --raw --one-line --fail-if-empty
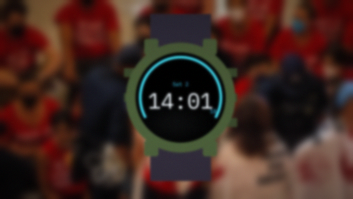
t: 14:01
